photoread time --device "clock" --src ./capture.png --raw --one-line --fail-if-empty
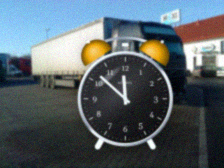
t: 11:52
